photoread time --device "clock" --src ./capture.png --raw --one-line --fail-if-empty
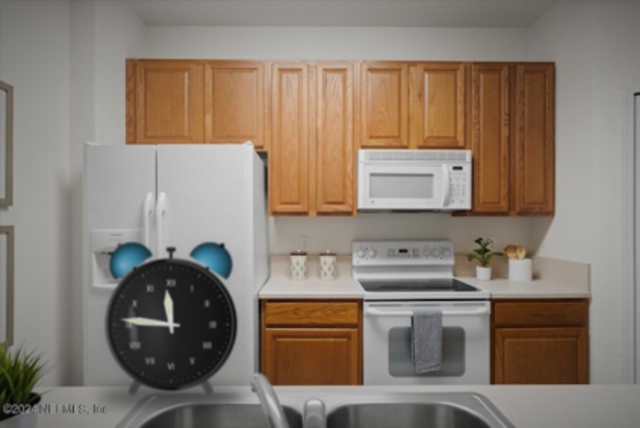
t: 11:46
